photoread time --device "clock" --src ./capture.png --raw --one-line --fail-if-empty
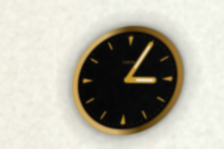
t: 3:05
